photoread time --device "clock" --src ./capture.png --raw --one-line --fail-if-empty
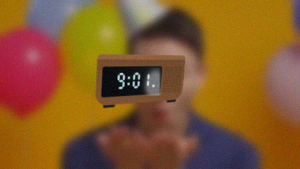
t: 9:01
